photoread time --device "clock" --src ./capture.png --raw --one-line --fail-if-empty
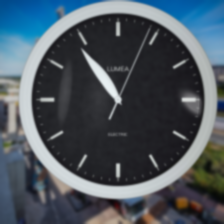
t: 10:54:04
